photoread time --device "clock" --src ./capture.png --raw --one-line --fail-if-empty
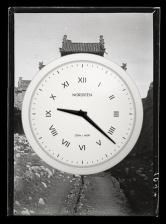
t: 9:22
